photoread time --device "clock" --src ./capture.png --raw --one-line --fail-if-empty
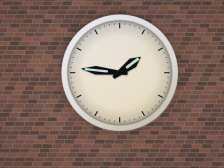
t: 1:46
